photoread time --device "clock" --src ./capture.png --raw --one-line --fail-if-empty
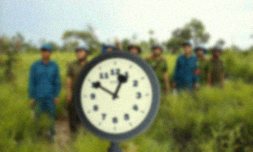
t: 12:50
